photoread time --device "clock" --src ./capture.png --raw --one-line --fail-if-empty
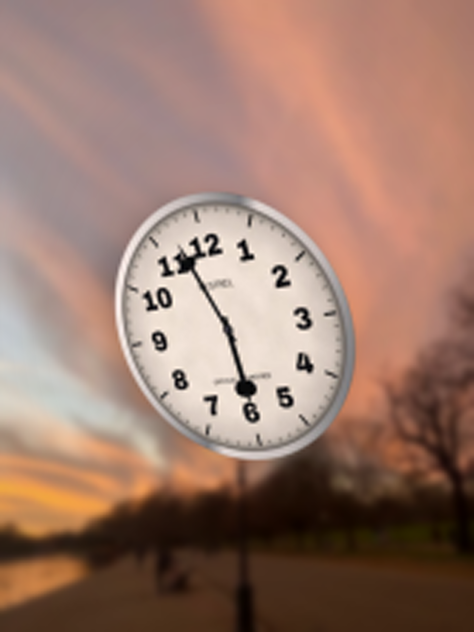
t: 5:57
